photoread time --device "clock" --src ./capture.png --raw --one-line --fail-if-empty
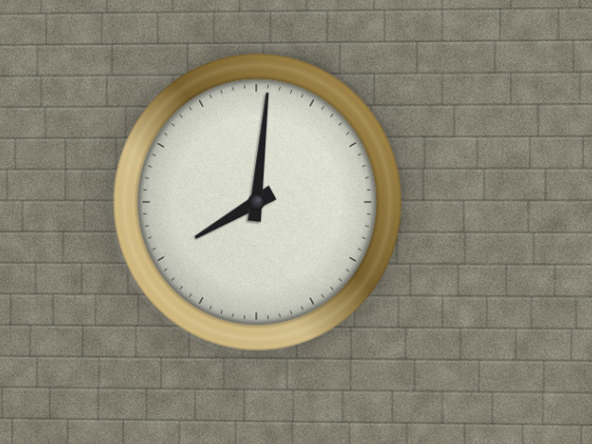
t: 8:01
